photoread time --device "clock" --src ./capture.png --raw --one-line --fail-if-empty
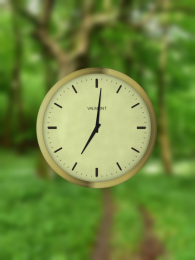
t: 7:01
